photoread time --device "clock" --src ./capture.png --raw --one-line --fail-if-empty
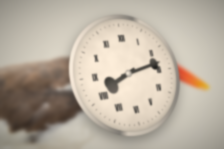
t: 8:13
